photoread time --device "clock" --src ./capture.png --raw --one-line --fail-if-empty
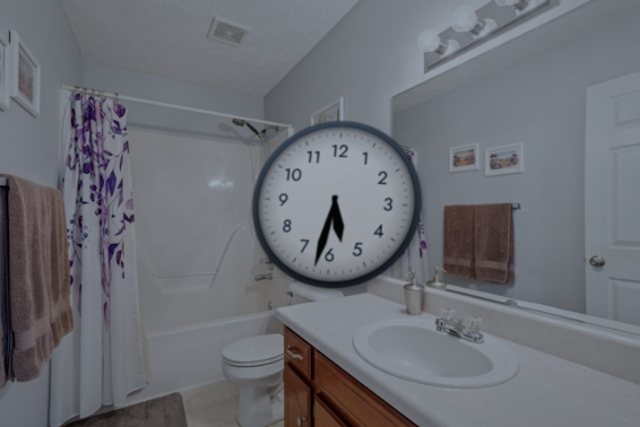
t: 5:32
